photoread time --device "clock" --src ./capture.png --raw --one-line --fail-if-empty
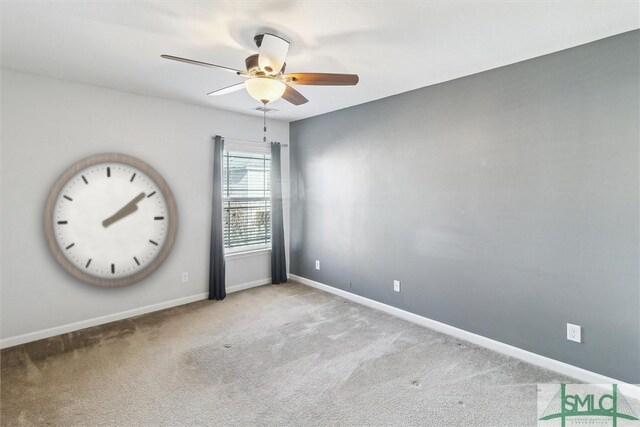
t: 2:09
